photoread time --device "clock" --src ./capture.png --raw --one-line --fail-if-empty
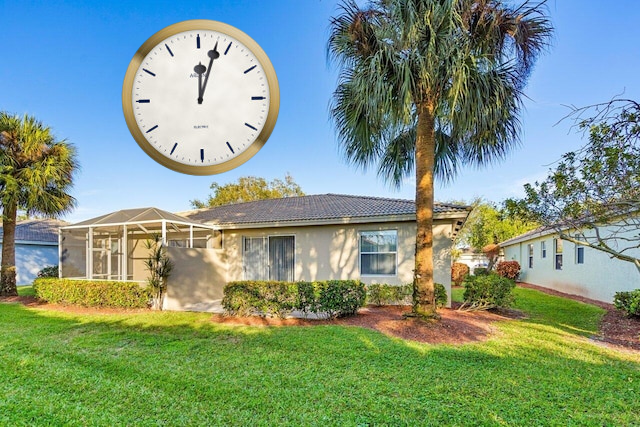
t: 12:03
